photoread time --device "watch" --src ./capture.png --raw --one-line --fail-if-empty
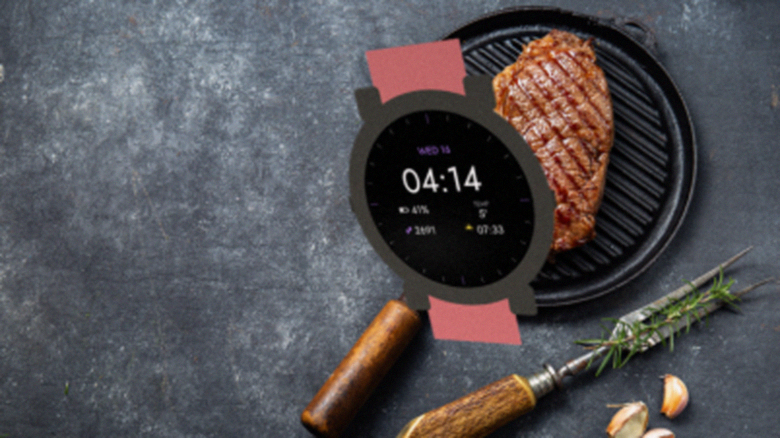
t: 4:14
